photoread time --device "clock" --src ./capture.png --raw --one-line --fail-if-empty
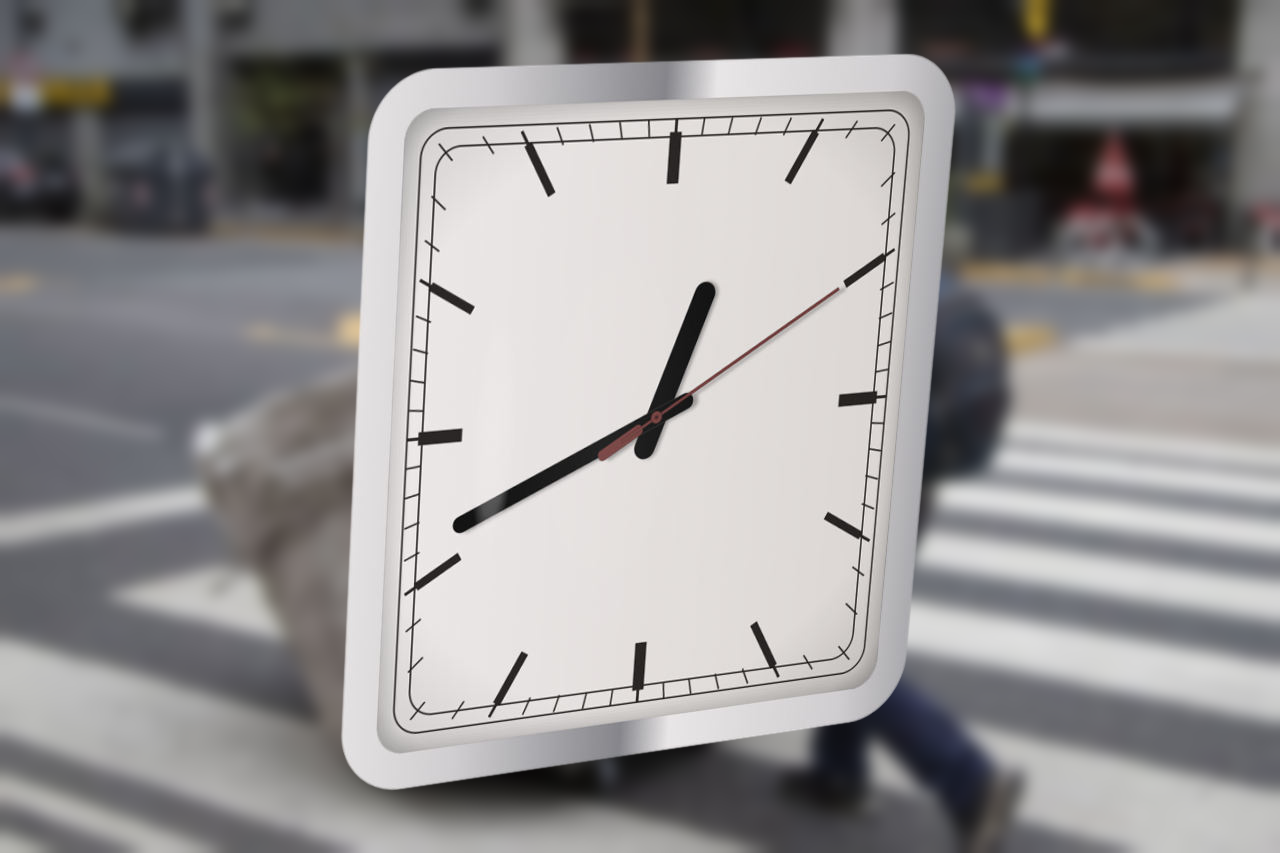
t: 12:41:10
